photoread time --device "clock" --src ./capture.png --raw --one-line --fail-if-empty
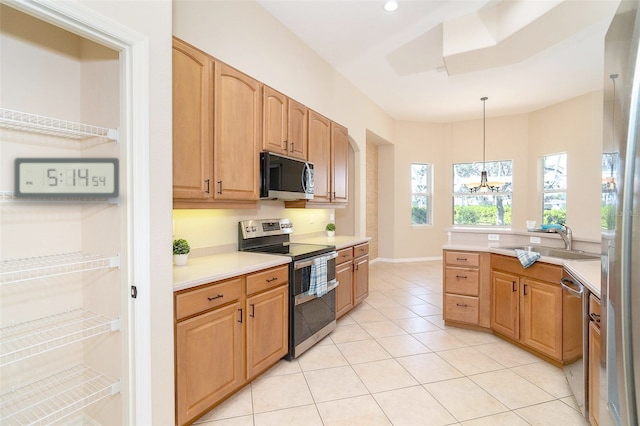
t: 5:14:54
